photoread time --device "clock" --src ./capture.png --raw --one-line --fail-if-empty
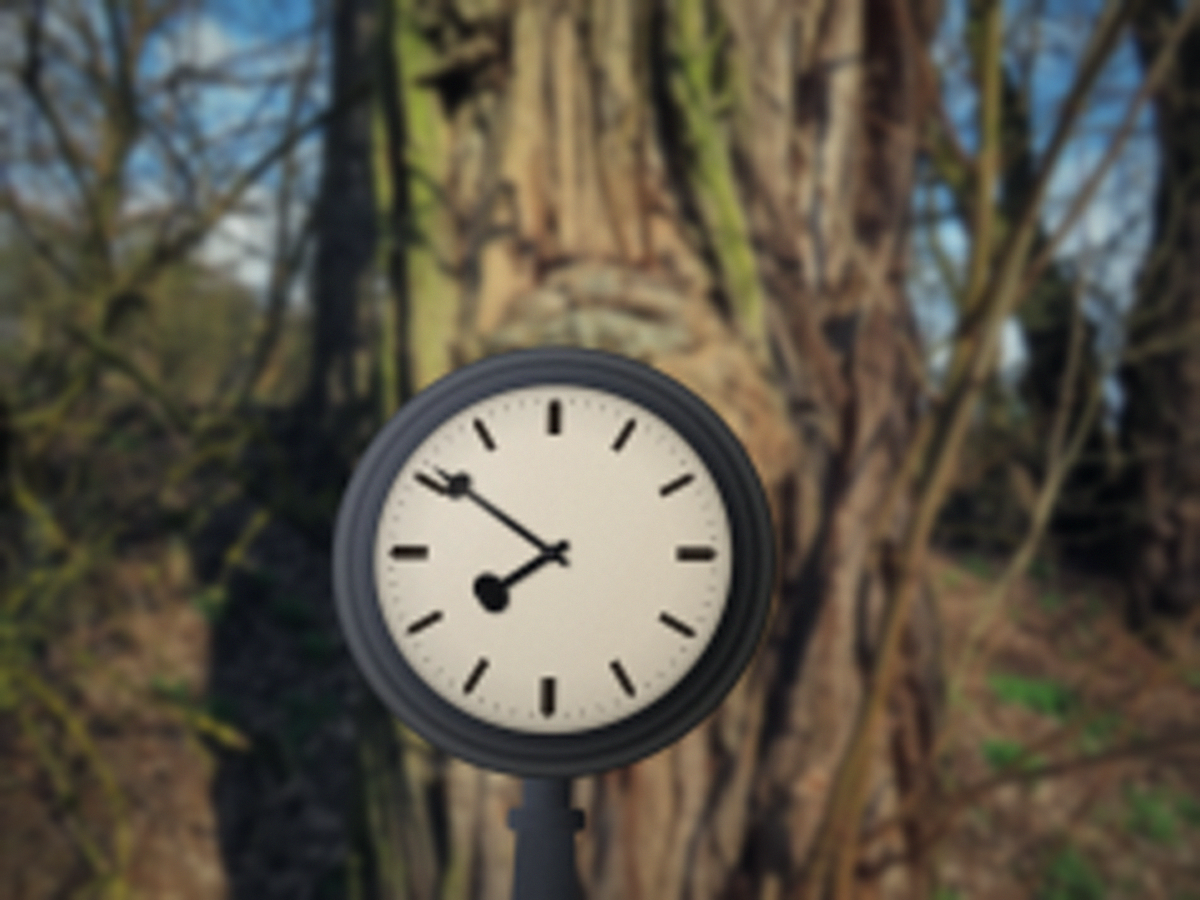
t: 7:51
